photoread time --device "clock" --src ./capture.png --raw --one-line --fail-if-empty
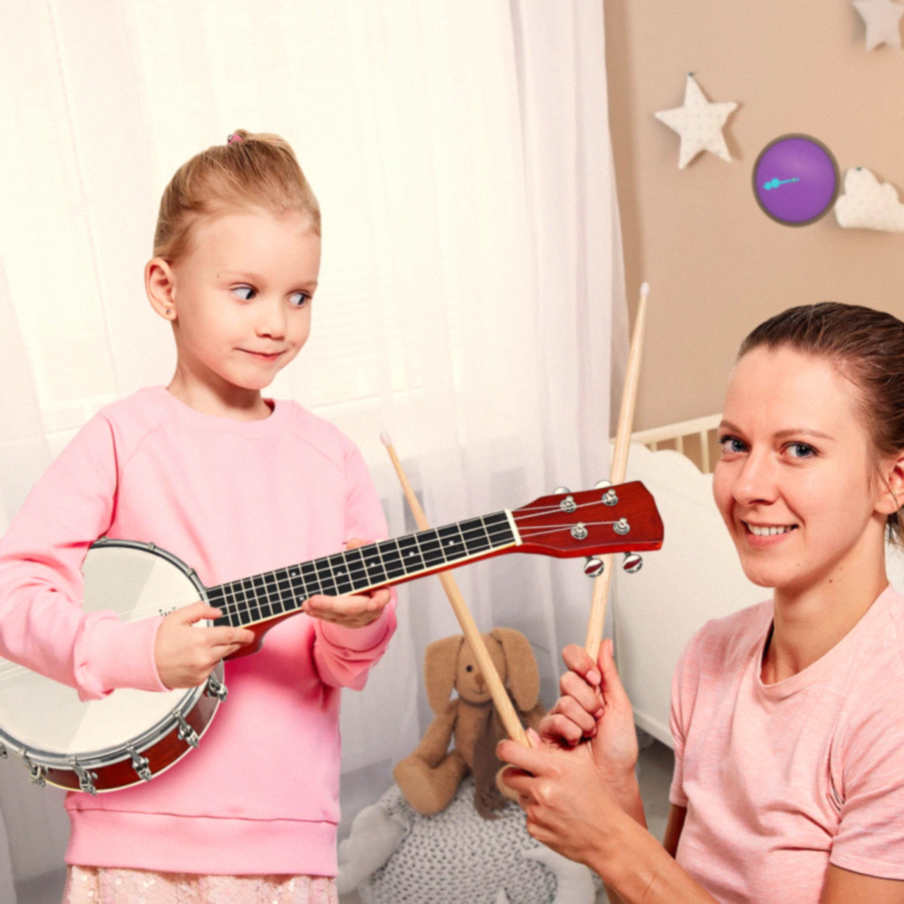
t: 8:43
